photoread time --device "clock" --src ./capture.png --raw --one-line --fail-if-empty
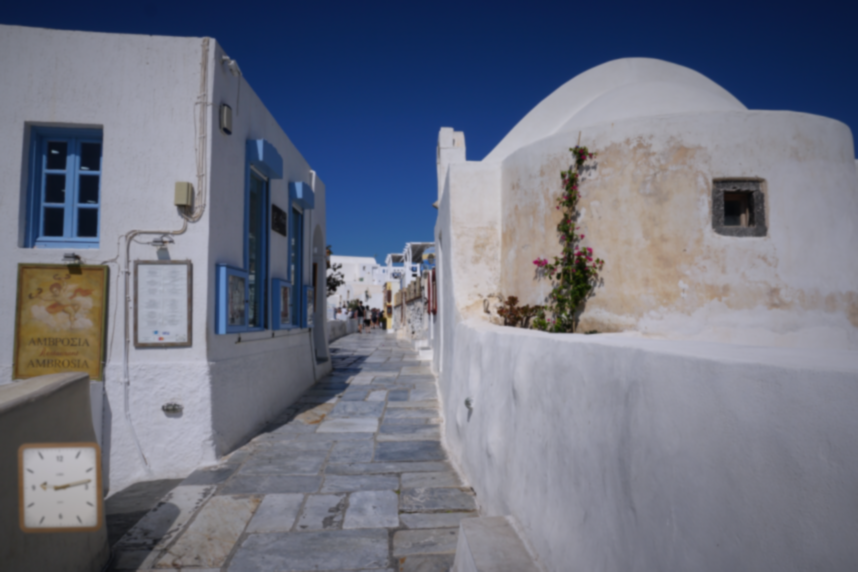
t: 9:13
